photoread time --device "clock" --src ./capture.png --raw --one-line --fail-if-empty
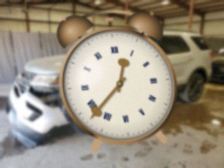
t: 12:38
